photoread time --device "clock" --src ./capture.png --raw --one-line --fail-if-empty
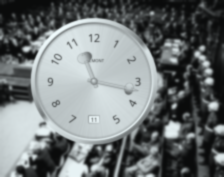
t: 11:17
